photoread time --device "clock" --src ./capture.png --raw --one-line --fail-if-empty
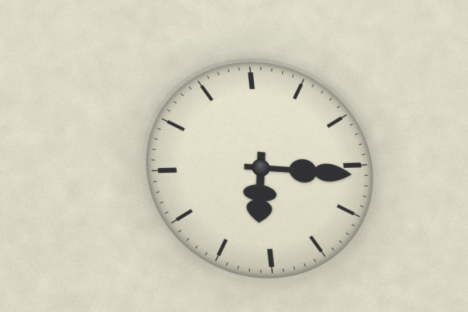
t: 6:16
